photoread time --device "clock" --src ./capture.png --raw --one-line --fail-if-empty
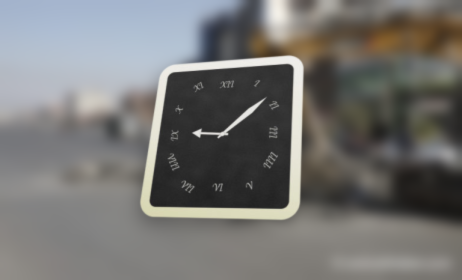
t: 9:08
